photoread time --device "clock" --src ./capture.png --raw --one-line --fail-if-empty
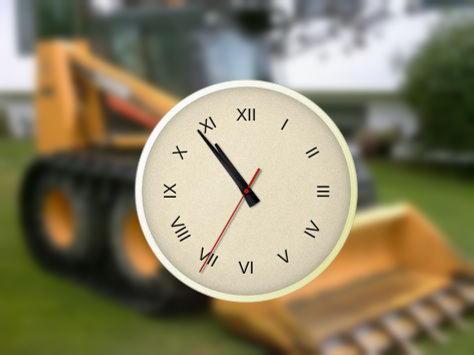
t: 10:53:35
